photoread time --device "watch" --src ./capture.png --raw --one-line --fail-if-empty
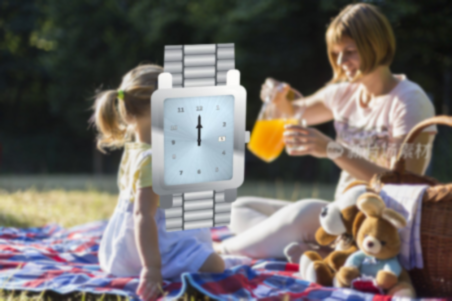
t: 12:00
